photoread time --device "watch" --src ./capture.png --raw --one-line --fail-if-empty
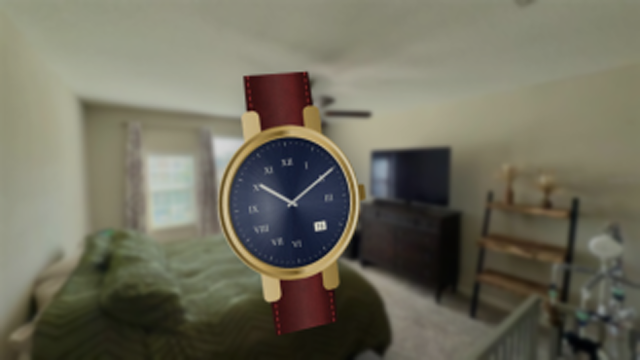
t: 10:10
